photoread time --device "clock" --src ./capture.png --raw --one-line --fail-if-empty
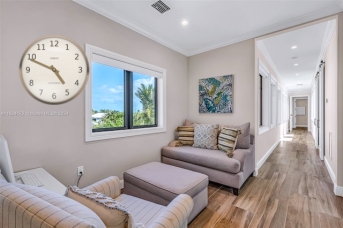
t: 4:49
